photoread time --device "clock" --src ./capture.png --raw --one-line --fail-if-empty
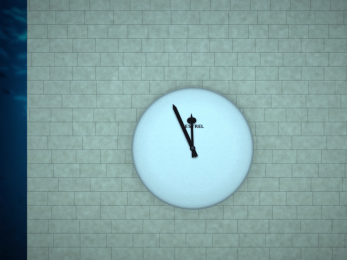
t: 11:56
